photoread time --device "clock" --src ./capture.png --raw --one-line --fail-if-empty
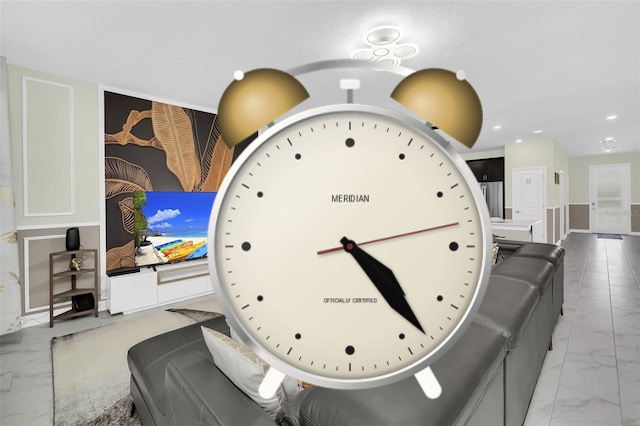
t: 4:23:13
